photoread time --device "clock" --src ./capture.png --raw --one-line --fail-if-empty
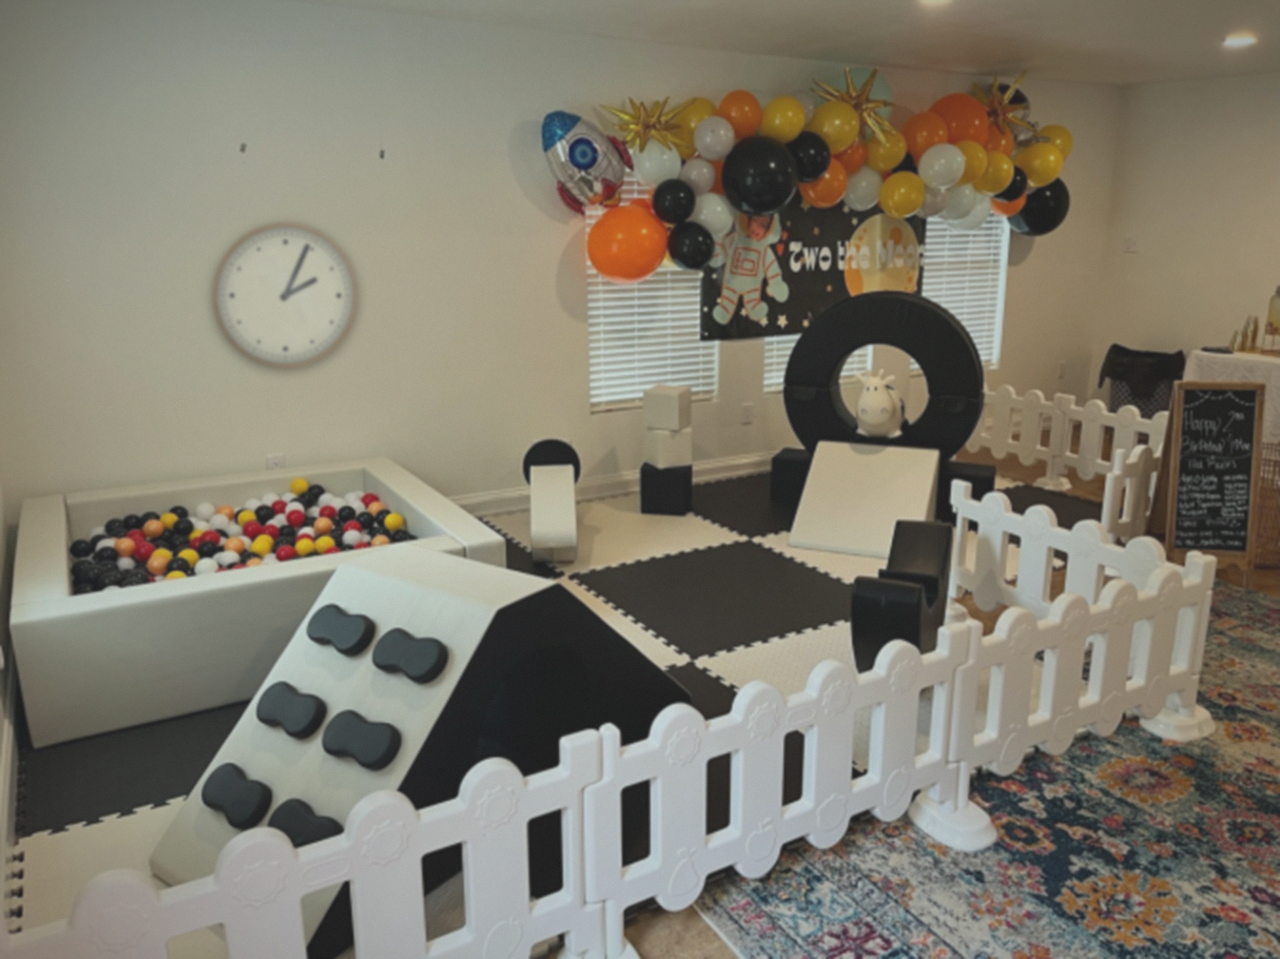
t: 2:04
